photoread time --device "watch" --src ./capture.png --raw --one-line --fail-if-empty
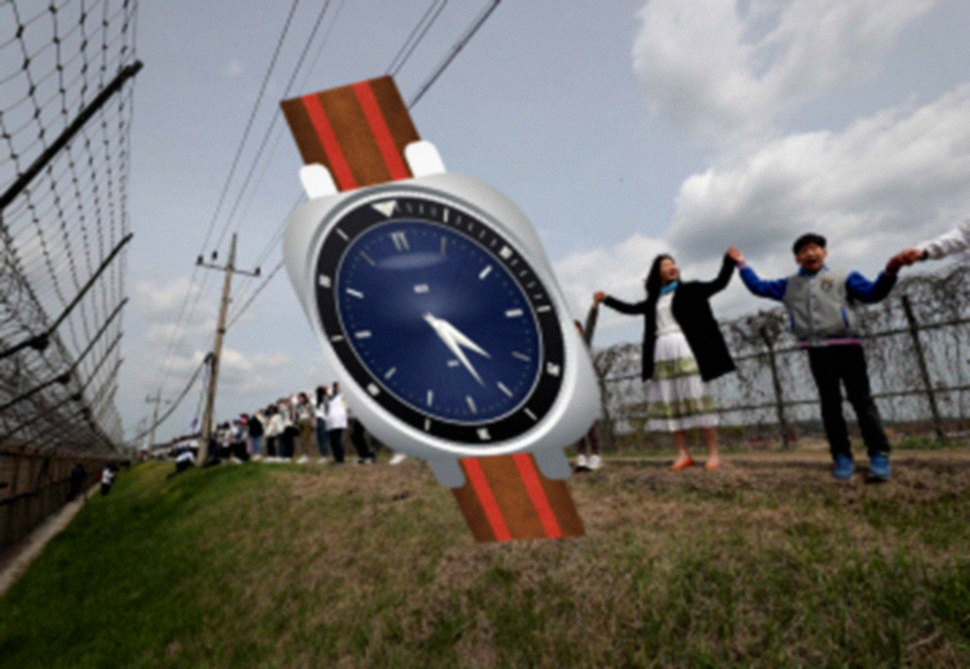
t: 4:27
